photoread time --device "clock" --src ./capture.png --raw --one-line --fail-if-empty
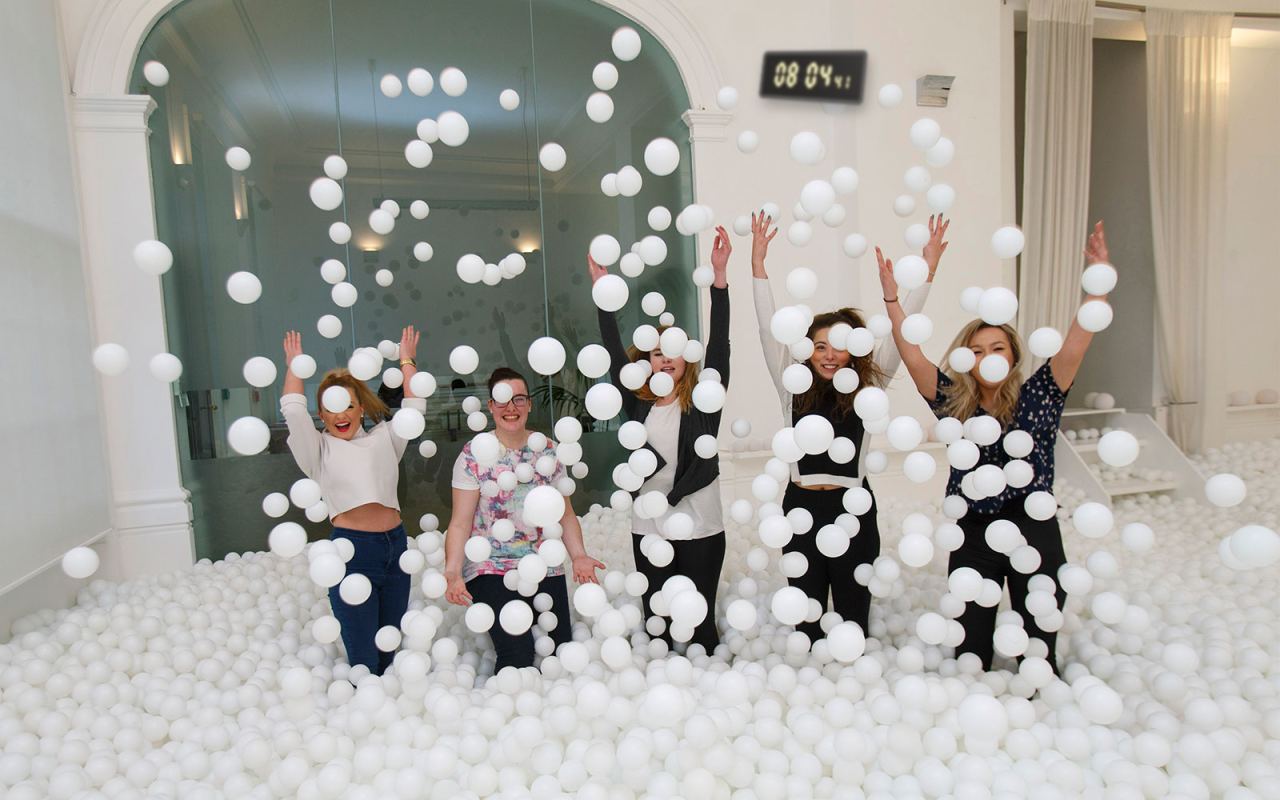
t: 8:04:41
